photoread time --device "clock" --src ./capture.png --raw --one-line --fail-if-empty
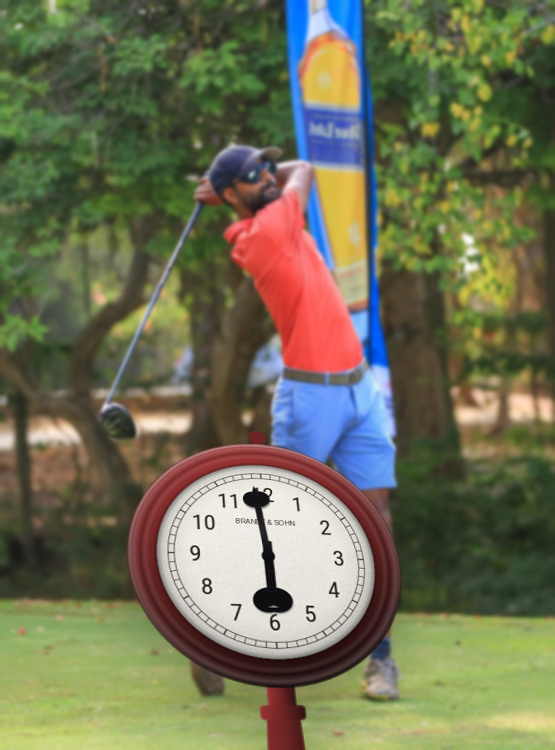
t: 5:59
